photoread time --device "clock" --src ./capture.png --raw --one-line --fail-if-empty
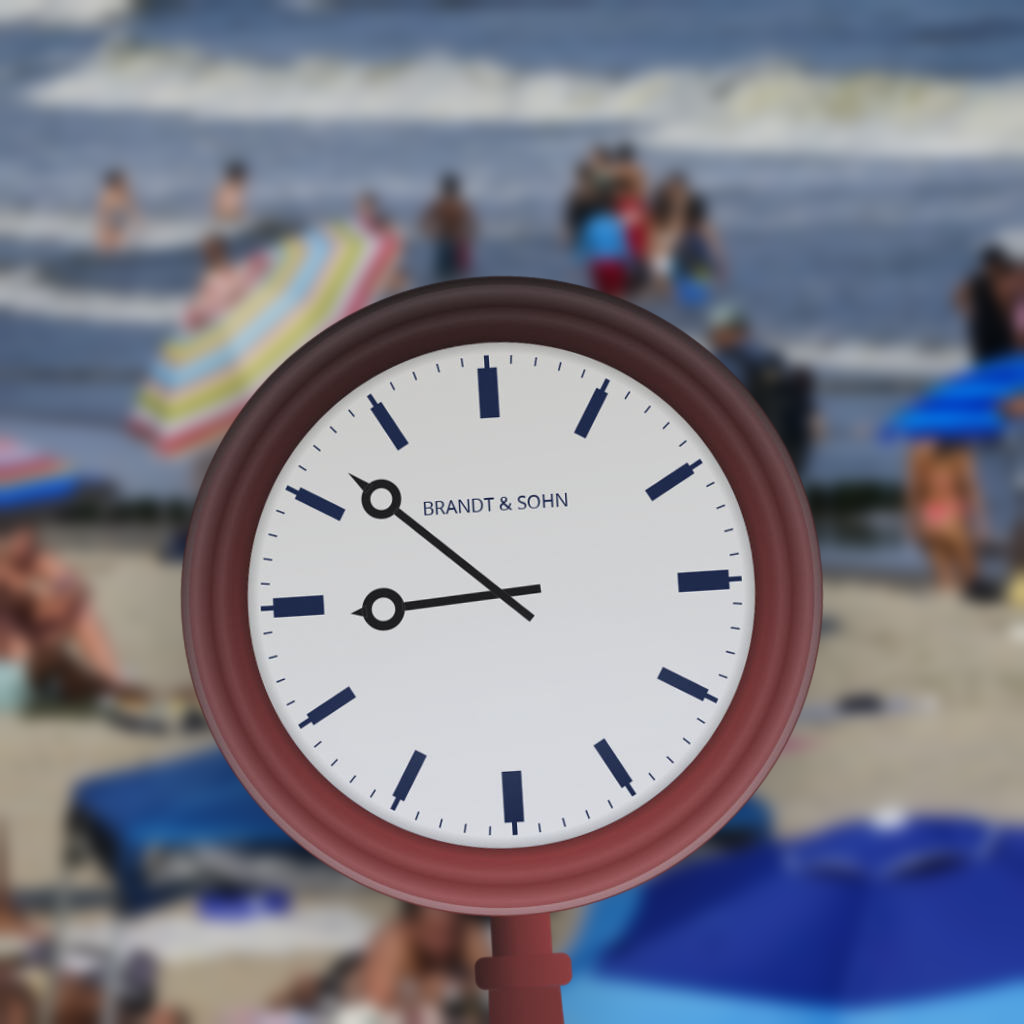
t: 8:52
